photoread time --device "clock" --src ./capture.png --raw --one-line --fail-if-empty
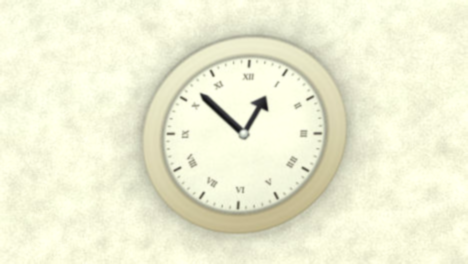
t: 12:52
